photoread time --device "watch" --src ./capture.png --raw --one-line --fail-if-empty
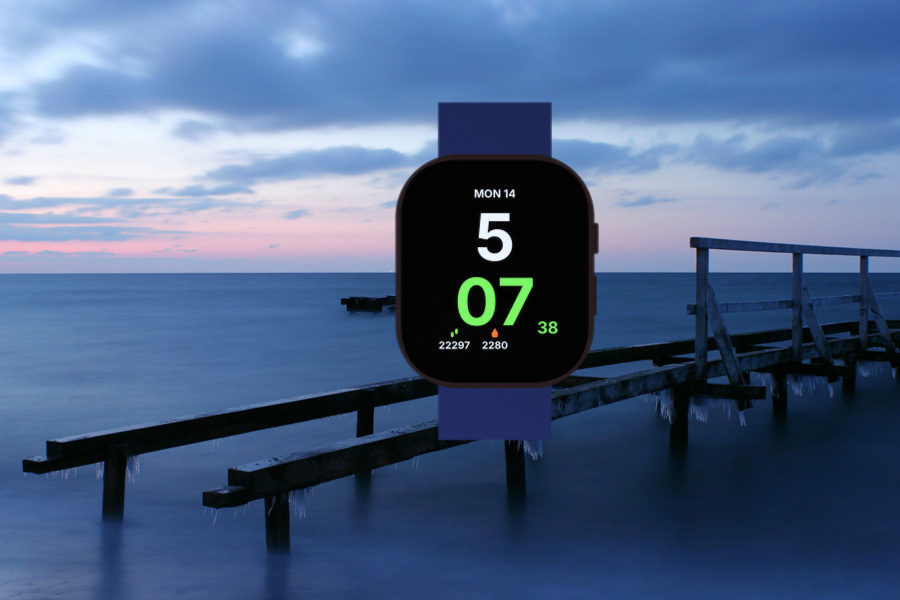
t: 5:07:38
